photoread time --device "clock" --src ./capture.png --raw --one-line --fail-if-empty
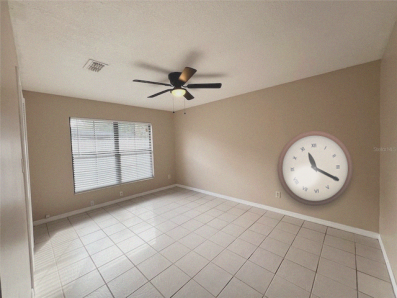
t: 11:20
